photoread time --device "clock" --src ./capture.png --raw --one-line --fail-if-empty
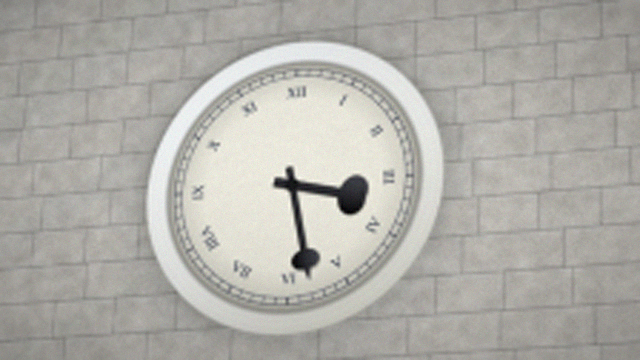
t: 3:28
